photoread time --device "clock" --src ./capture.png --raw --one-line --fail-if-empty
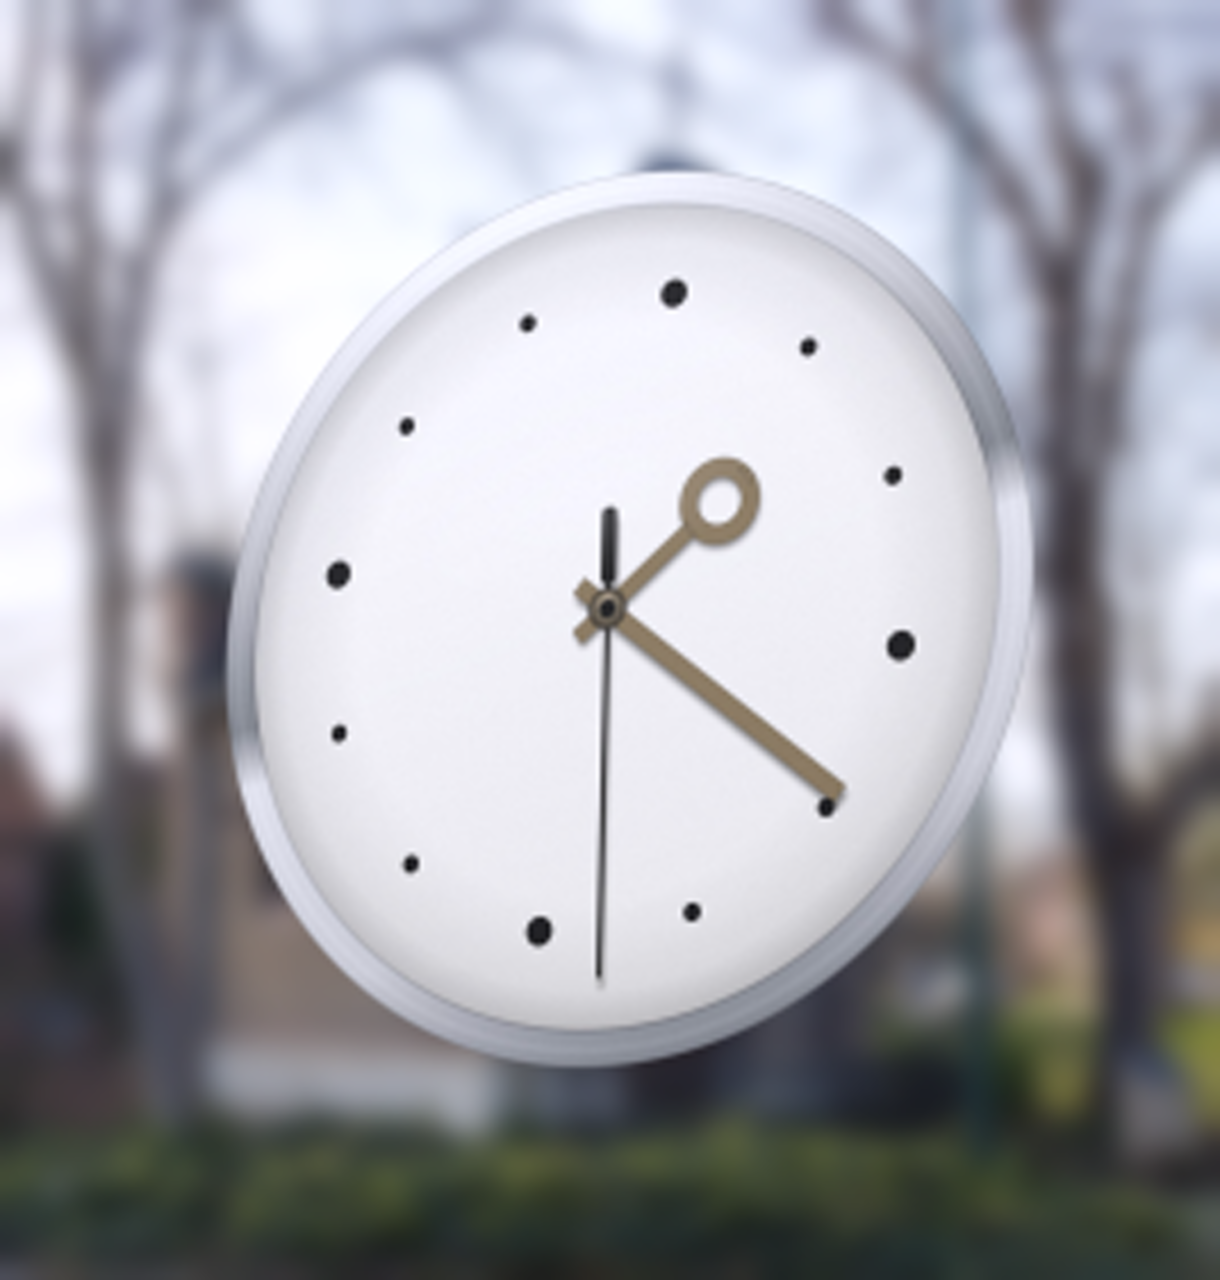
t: 1:19:28
